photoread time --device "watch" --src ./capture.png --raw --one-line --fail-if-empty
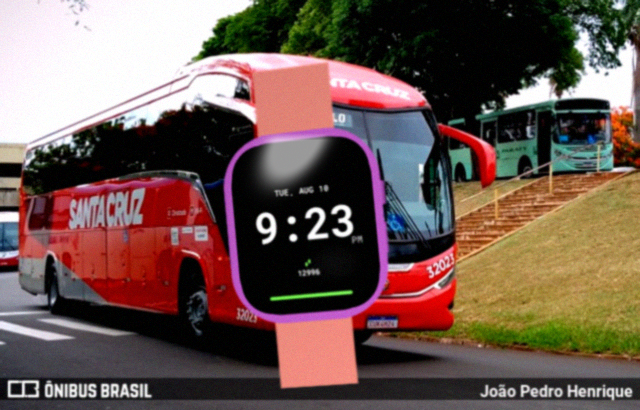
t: 9:23
